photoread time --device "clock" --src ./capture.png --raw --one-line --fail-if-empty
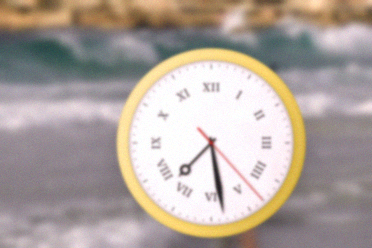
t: 7:28:23
